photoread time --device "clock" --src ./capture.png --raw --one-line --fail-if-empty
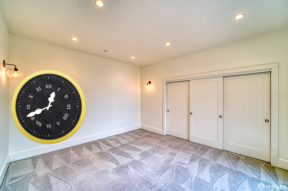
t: 12:41
